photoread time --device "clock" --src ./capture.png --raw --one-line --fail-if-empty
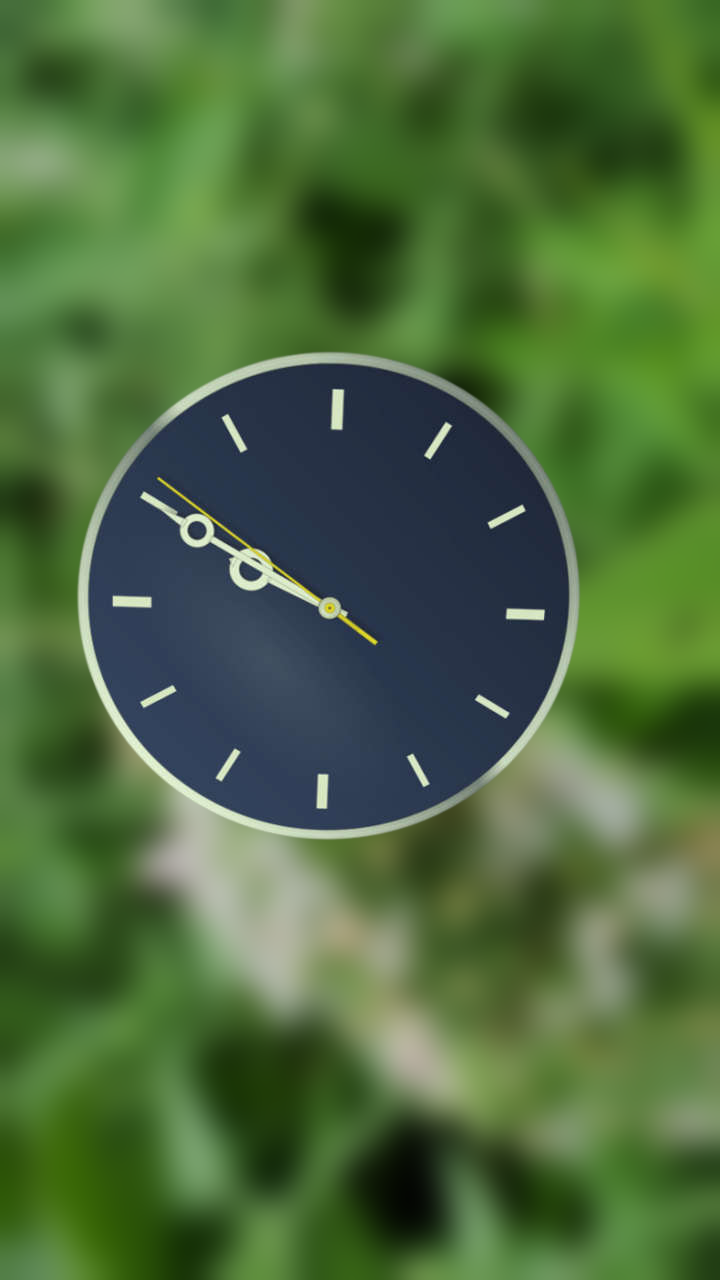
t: 9:49:51
